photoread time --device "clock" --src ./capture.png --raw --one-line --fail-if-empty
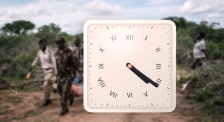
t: 4:21
